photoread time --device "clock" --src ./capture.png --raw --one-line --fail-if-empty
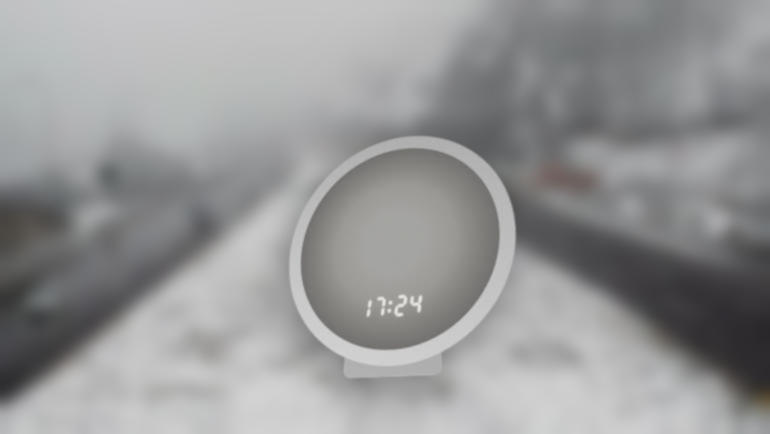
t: 17:24
